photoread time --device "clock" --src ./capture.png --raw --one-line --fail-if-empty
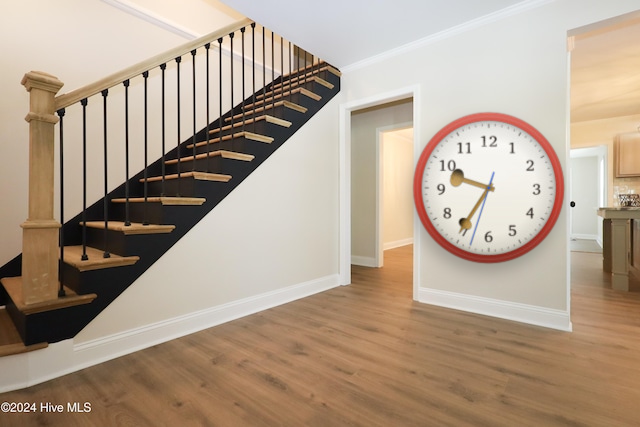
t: 9:35:33
